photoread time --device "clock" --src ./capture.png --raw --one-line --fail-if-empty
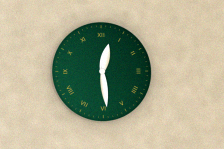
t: 12:29
